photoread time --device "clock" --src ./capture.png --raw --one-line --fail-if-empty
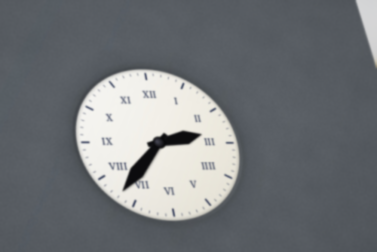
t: 2:37
